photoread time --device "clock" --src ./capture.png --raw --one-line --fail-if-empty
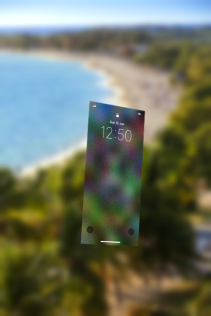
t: 12:50
